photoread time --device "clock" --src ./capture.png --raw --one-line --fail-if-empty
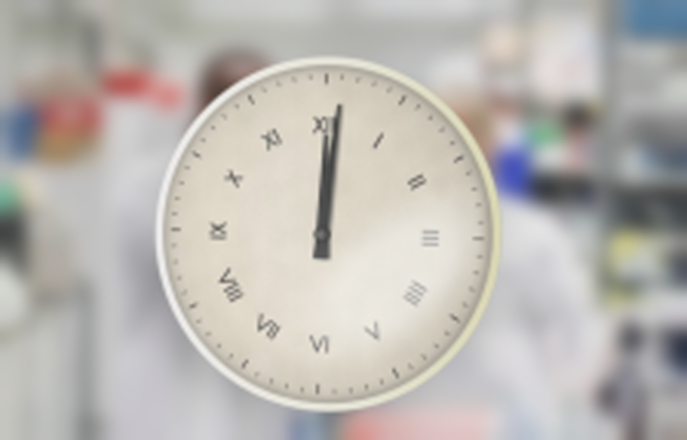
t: 12:01
